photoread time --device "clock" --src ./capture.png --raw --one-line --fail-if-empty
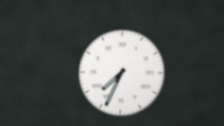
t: 7:34
